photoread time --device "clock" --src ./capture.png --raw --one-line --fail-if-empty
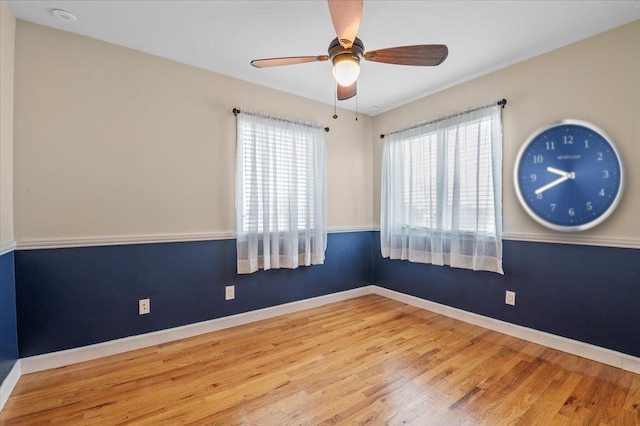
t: 9:41
